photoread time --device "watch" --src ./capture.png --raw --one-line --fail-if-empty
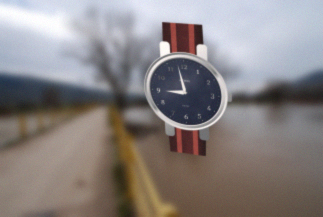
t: 8:58
